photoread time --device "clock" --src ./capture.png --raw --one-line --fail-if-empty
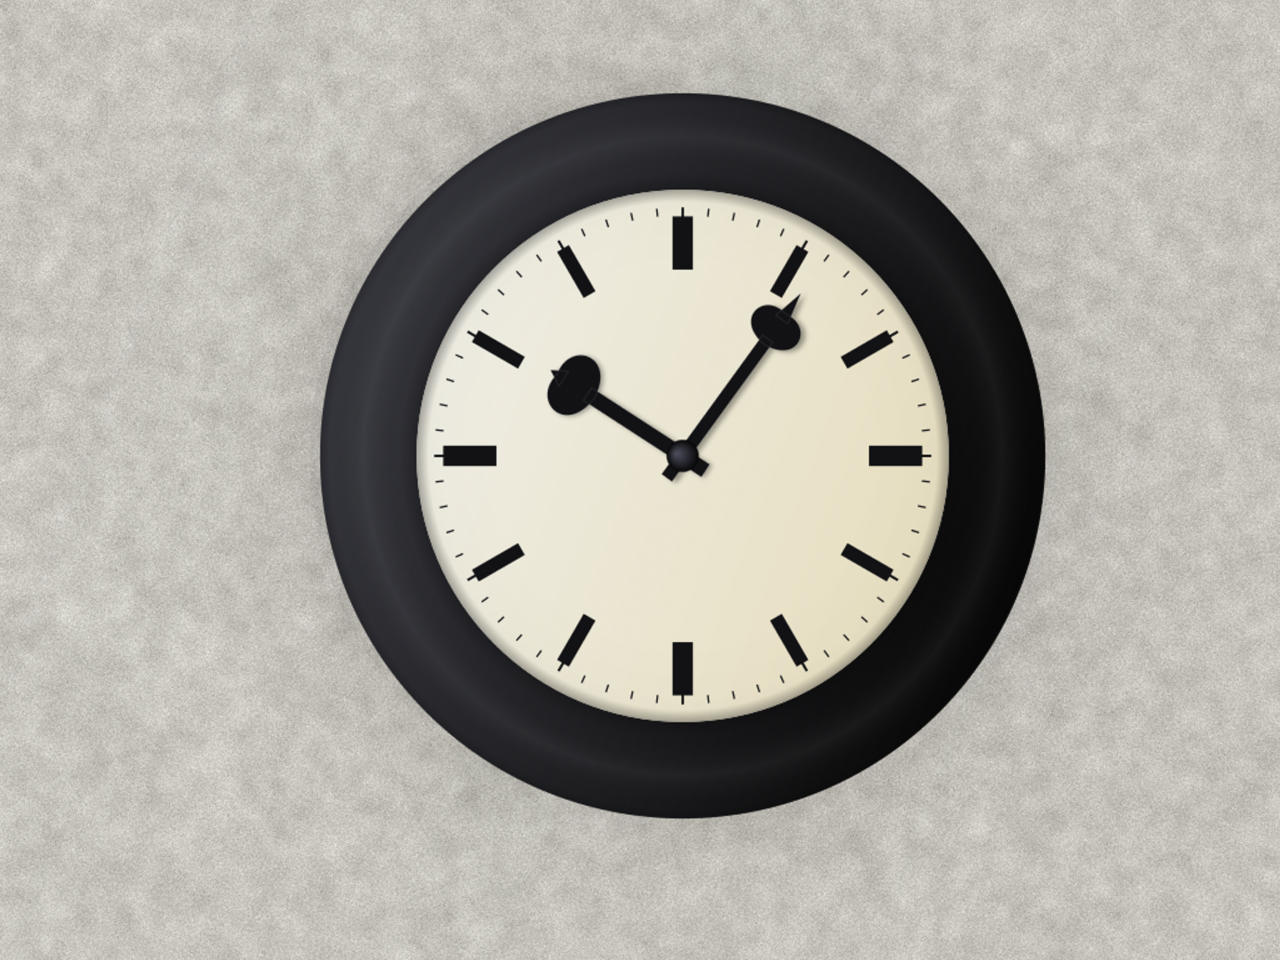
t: 10:06
